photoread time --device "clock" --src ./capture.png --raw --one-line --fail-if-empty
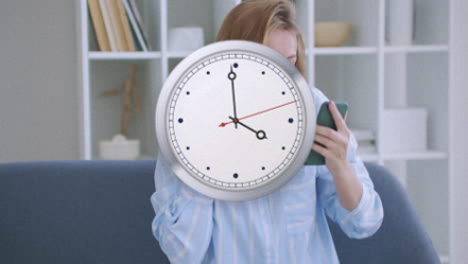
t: 3:59:12
